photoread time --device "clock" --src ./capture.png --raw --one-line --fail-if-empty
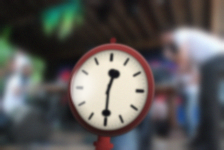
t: 12:30
